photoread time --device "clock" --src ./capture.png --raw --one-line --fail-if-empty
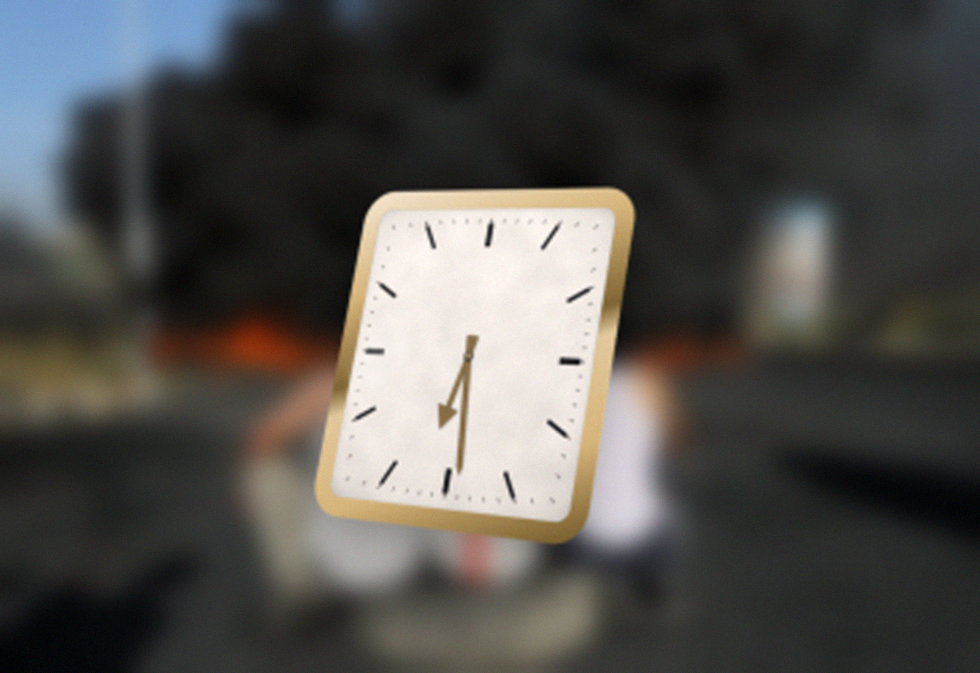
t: 6:29
